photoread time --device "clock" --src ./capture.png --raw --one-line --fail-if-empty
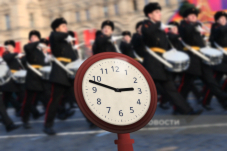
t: 2:48
